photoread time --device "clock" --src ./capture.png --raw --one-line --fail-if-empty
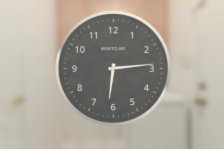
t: 6:14
